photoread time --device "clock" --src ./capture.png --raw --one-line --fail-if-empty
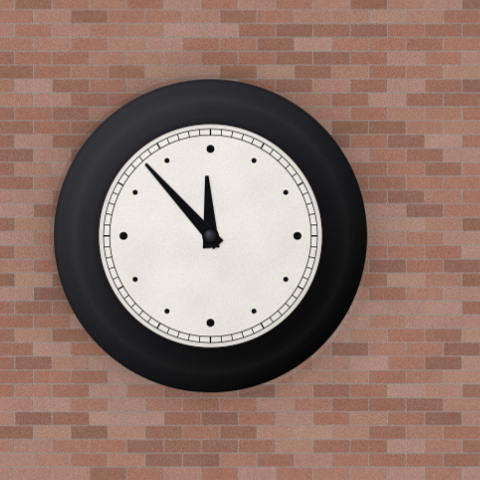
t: 11:53
